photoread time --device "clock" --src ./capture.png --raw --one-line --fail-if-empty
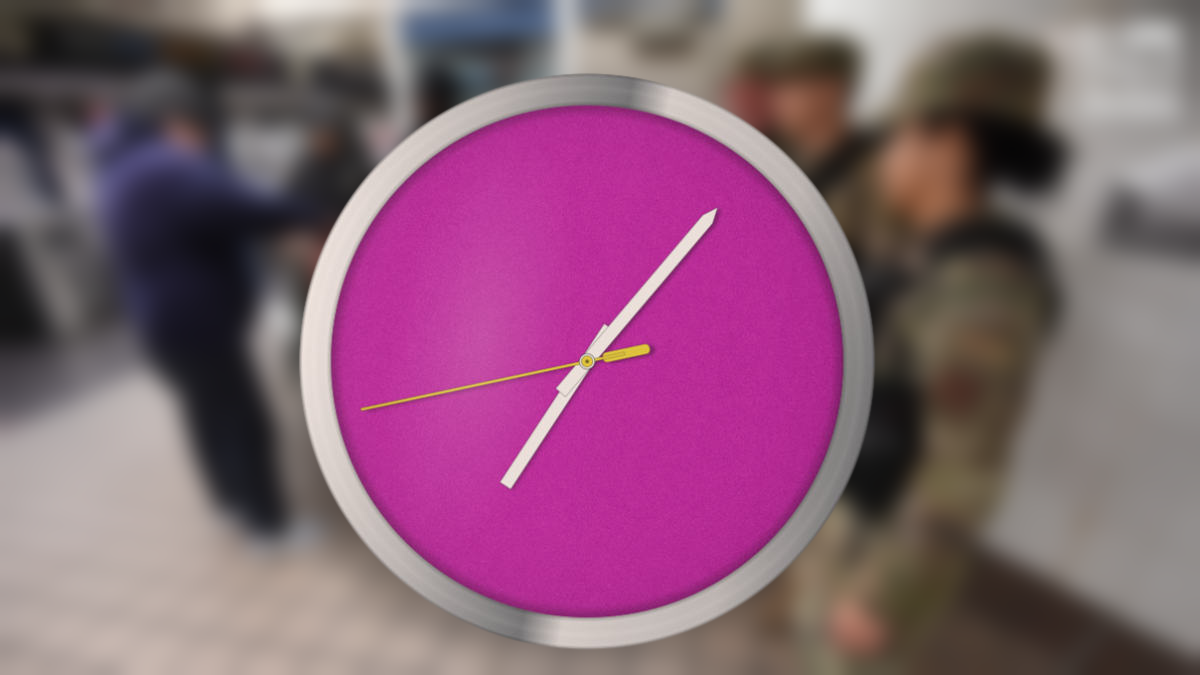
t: 7:06:43
